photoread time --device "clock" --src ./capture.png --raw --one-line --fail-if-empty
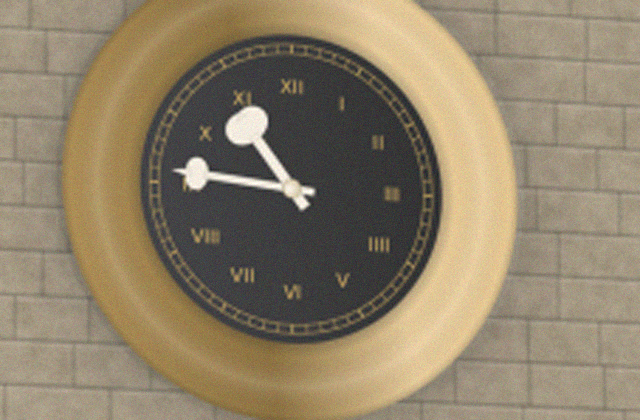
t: 10:46
